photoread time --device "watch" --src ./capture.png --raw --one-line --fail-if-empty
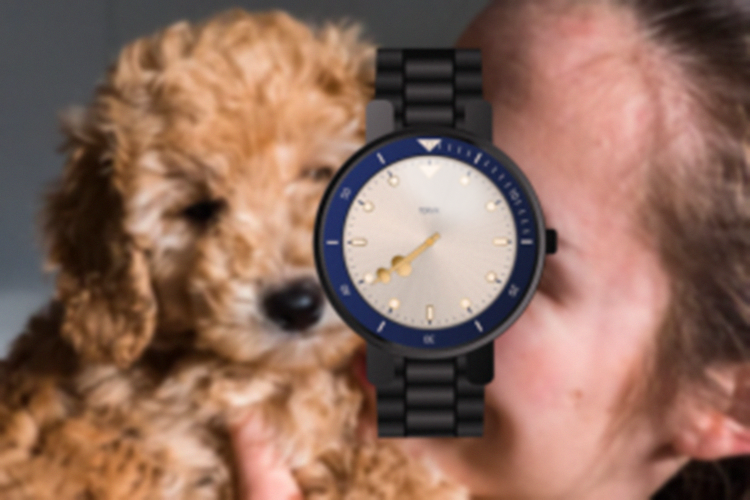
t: 7:39
